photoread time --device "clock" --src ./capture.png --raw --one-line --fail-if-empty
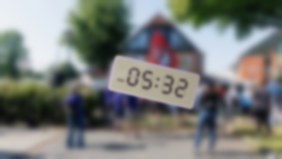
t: 5:32
